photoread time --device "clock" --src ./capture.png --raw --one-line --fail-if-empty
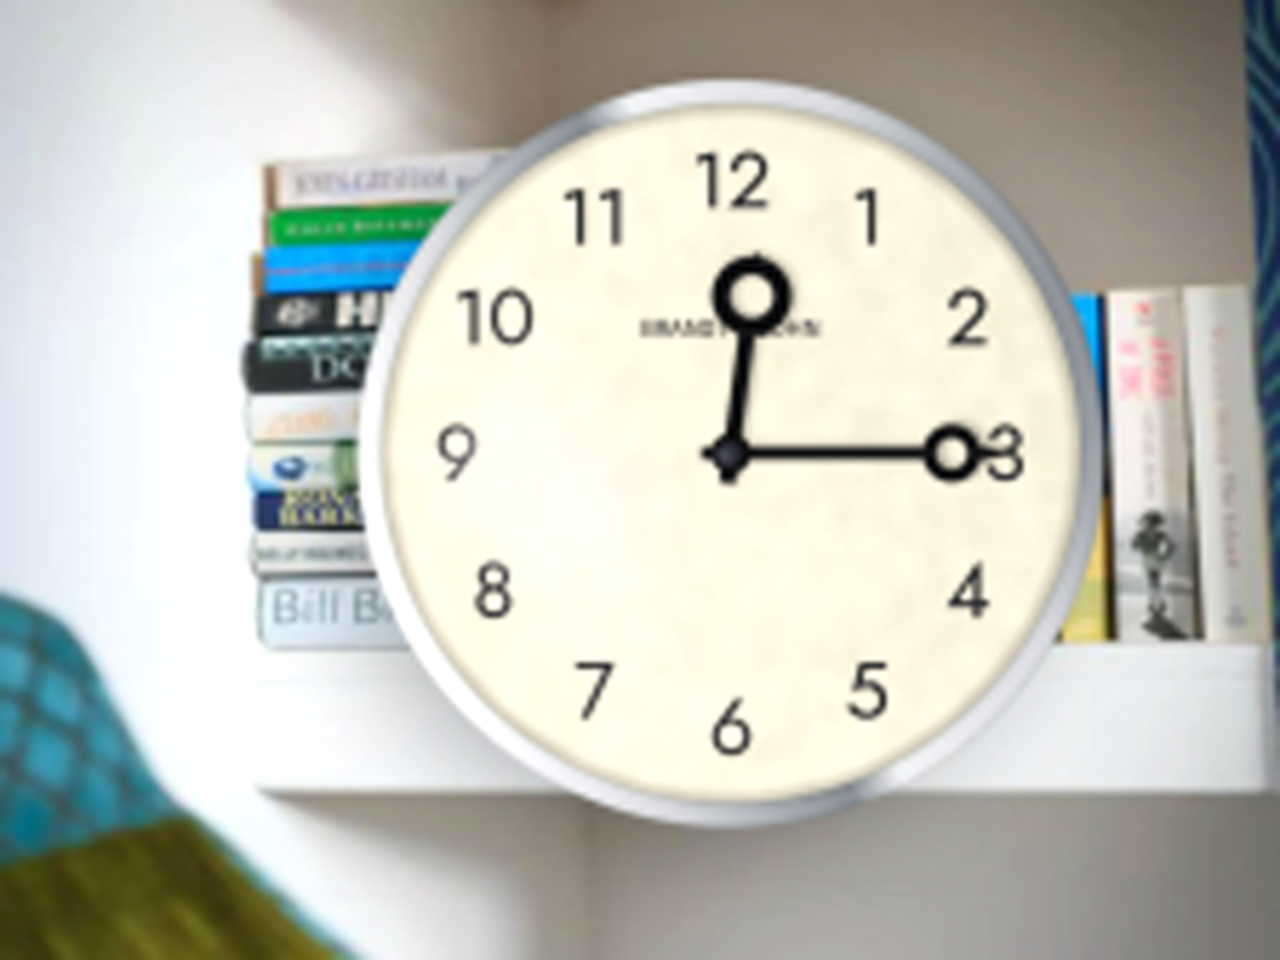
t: 12:15
